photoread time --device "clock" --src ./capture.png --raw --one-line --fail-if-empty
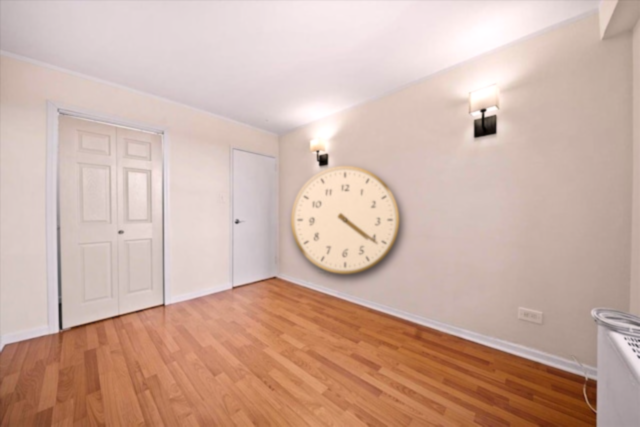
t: 4:21
